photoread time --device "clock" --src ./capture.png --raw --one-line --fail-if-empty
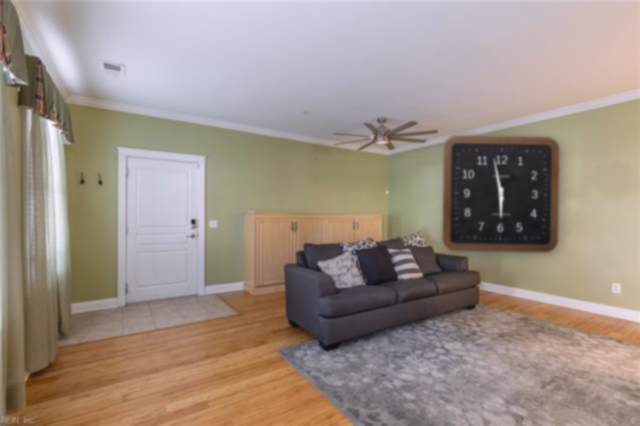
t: 5:58
